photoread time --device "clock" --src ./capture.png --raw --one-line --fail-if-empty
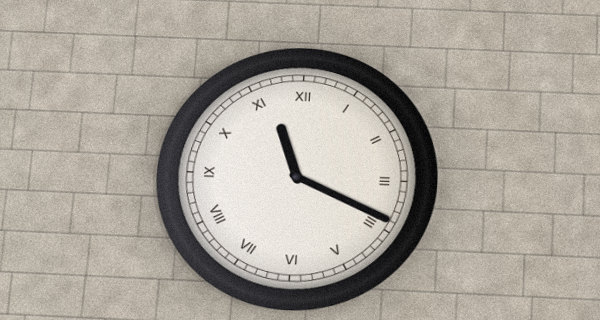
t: 11:19
